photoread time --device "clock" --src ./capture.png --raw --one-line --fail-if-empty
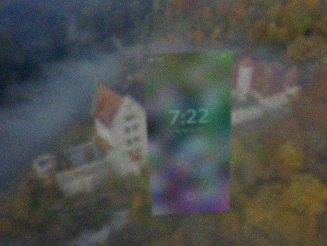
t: 7:22
